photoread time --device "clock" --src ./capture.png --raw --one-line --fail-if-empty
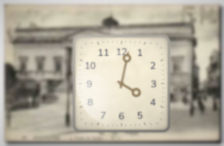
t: 4:02
